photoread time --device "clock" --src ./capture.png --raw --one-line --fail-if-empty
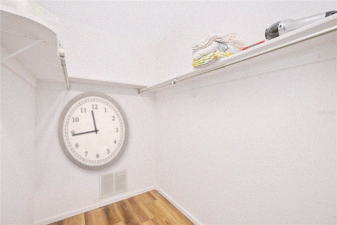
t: 11:44
